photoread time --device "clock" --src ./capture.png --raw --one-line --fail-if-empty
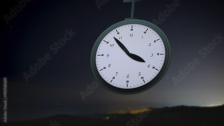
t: 3:53
